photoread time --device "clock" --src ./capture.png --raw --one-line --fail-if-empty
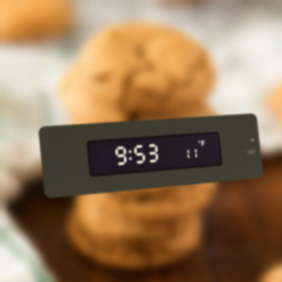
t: 9:53
